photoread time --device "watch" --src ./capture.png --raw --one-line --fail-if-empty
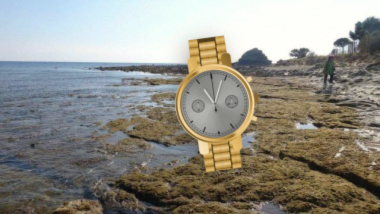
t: 11:04
